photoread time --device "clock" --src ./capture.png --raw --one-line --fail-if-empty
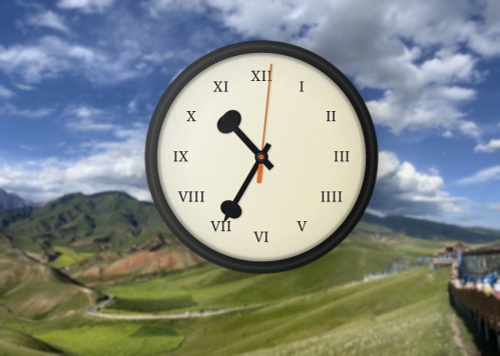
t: 10:35:01
